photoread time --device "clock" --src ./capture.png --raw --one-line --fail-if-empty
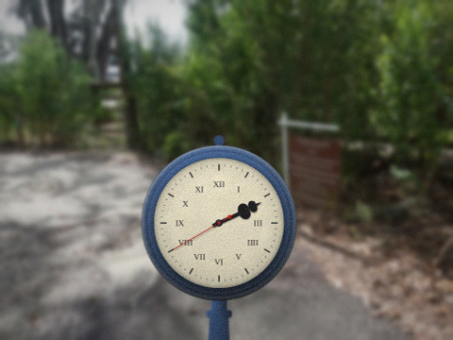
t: 2:10:40
